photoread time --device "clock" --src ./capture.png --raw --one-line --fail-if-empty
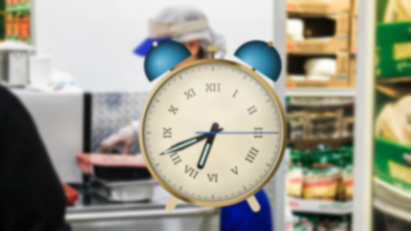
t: 6:41:15
